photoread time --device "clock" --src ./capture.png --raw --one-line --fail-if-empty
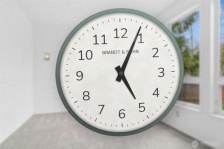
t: 5:04
